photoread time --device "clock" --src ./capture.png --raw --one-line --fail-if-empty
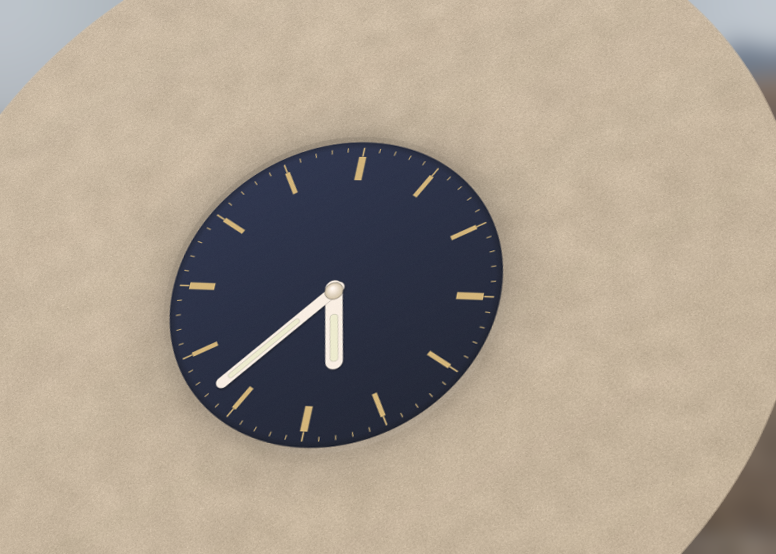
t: 5:37
